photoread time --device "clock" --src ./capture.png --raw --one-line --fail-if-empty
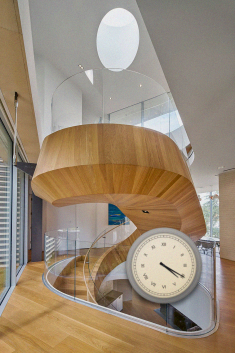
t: 4:20
